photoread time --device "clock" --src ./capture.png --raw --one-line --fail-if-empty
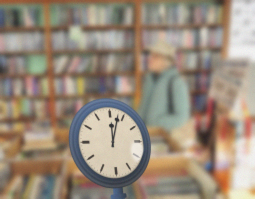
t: 12:03
